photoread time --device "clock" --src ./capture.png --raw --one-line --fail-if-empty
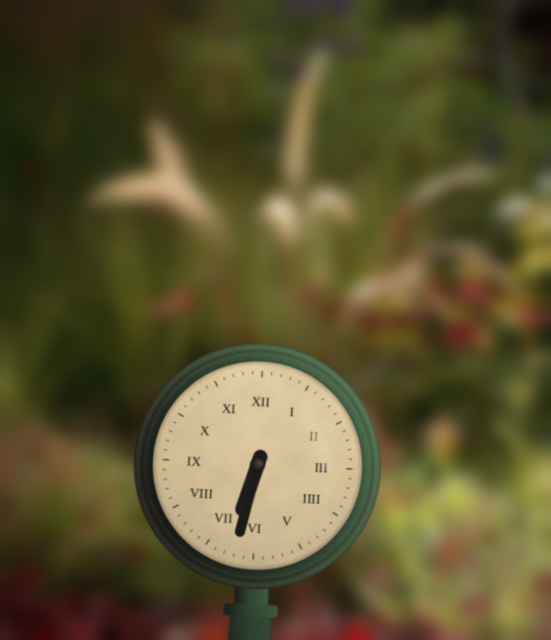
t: 6:32
